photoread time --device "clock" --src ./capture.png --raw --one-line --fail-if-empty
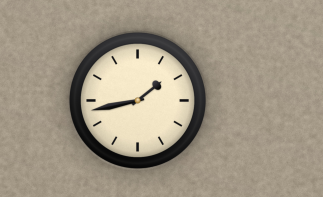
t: 1:43
